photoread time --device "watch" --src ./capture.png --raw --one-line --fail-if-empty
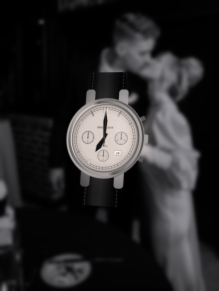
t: 7:00
